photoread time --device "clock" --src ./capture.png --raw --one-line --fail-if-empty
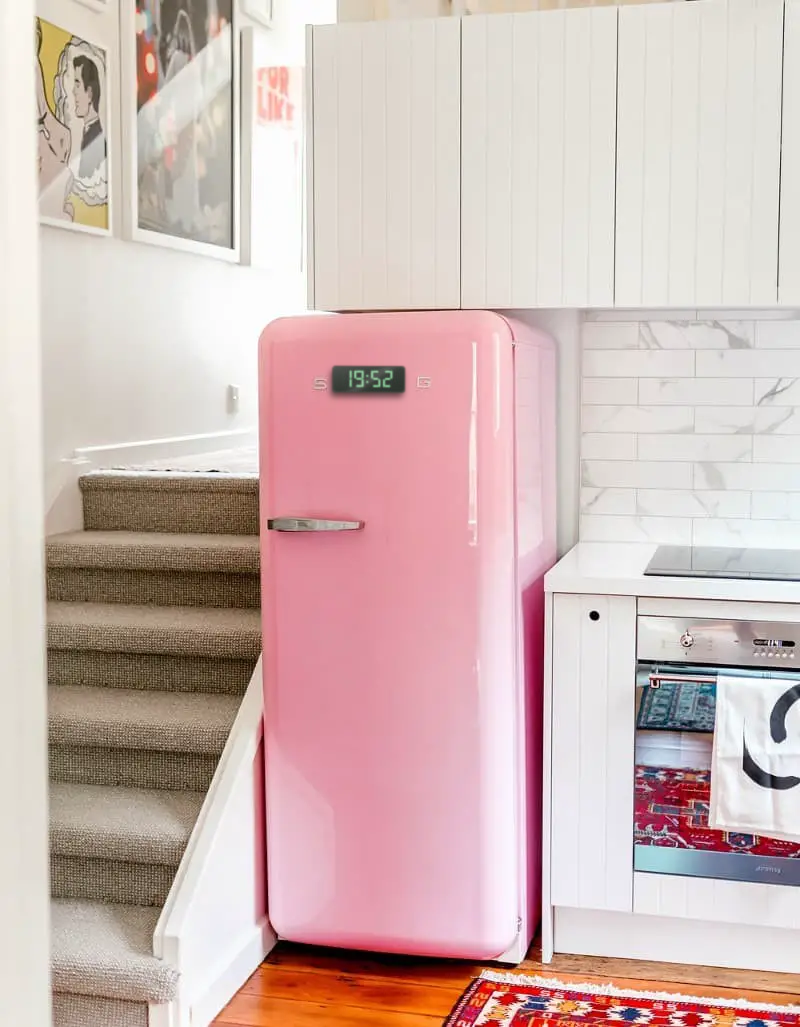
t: 19:52
